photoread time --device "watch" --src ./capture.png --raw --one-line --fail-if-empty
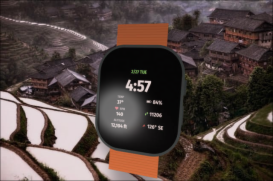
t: 4:57
